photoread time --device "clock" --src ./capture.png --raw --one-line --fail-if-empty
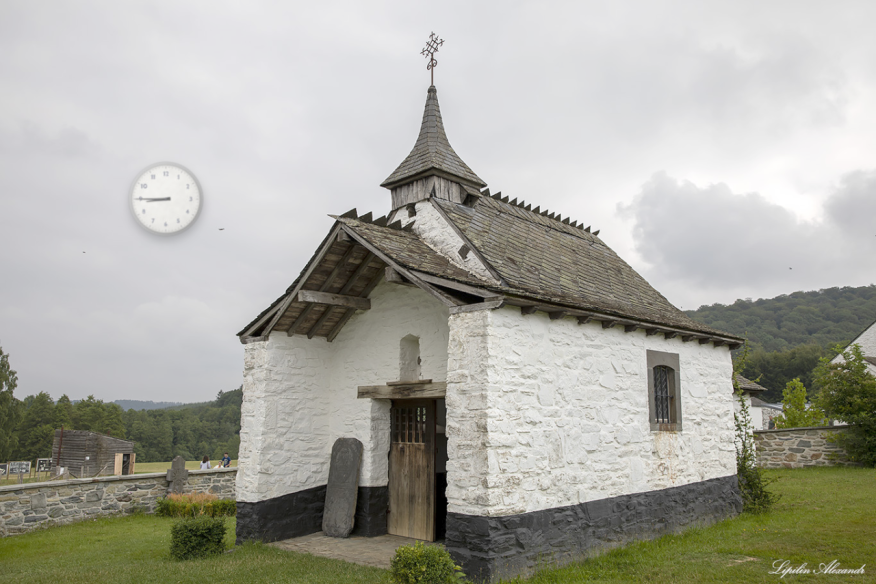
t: 8:45
